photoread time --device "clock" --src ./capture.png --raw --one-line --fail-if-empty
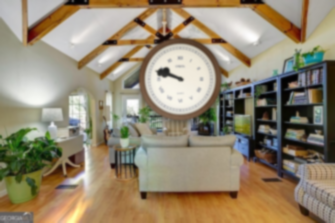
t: 9:48
